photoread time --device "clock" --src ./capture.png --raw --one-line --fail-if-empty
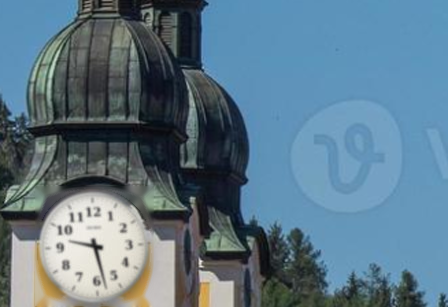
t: 9:28
